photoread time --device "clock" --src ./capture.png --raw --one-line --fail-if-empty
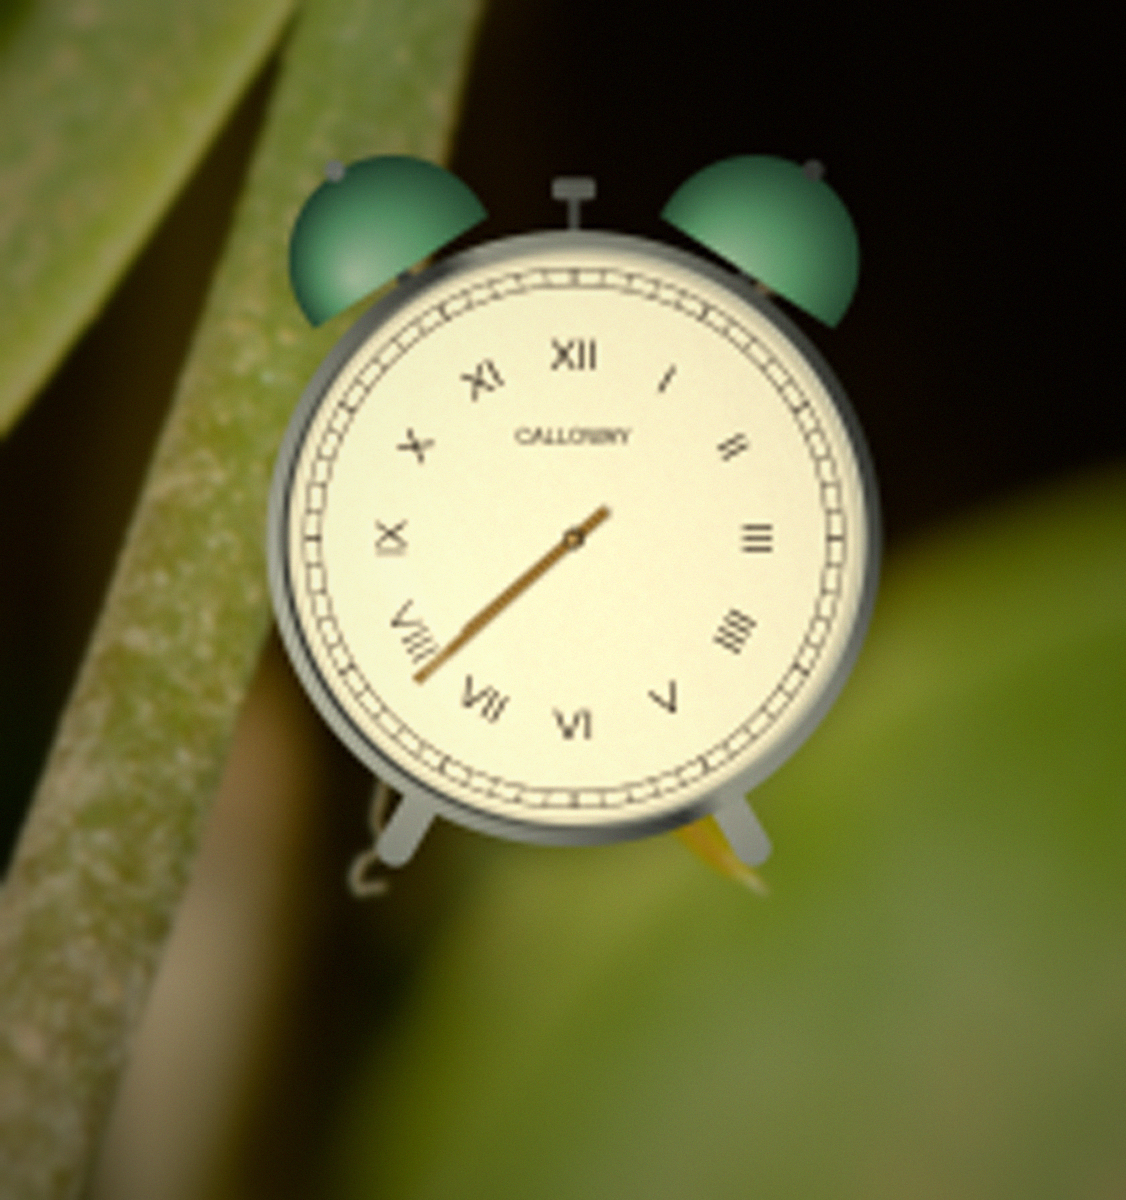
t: 7:38
